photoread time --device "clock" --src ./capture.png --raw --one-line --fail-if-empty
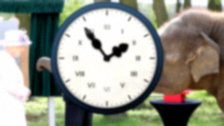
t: 1:54
